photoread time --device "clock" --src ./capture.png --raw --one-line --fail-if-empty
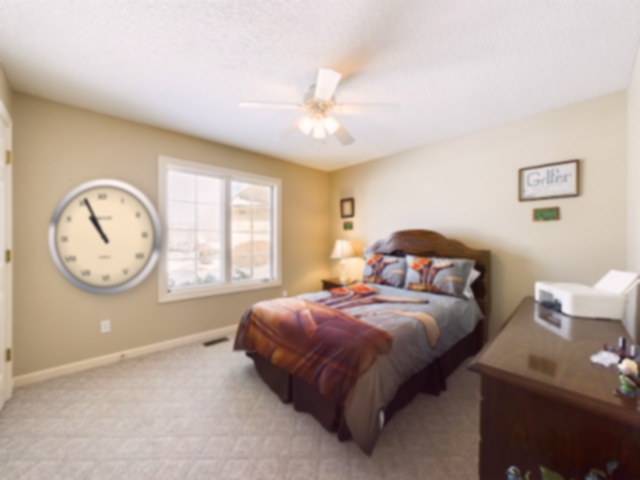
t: 10:56
